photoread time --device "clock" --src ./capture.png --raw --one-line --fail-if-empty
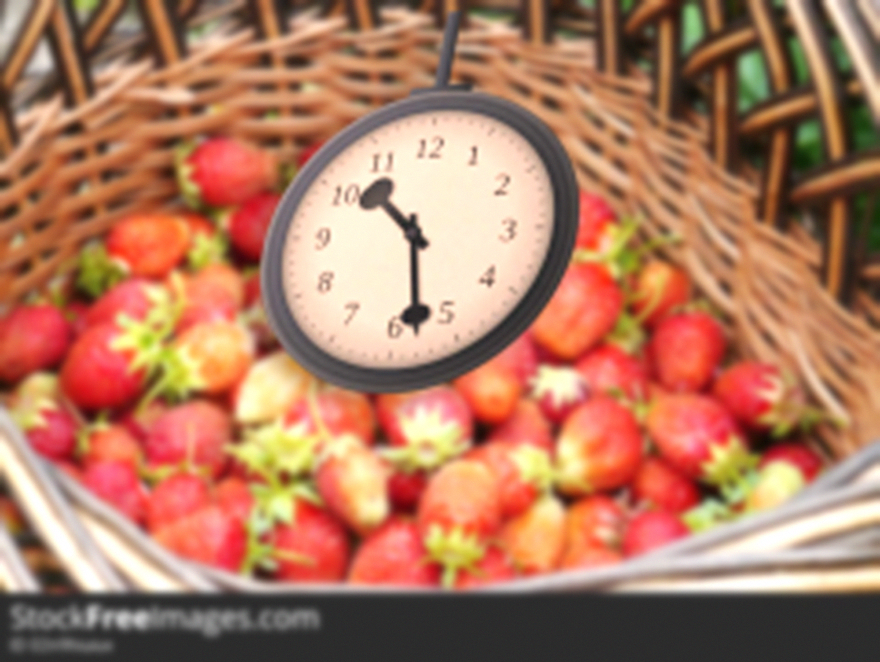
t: 10:28
